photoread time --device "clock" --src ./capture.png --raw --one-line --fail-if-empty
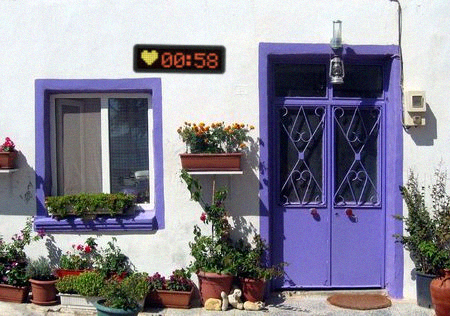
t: 0:58
